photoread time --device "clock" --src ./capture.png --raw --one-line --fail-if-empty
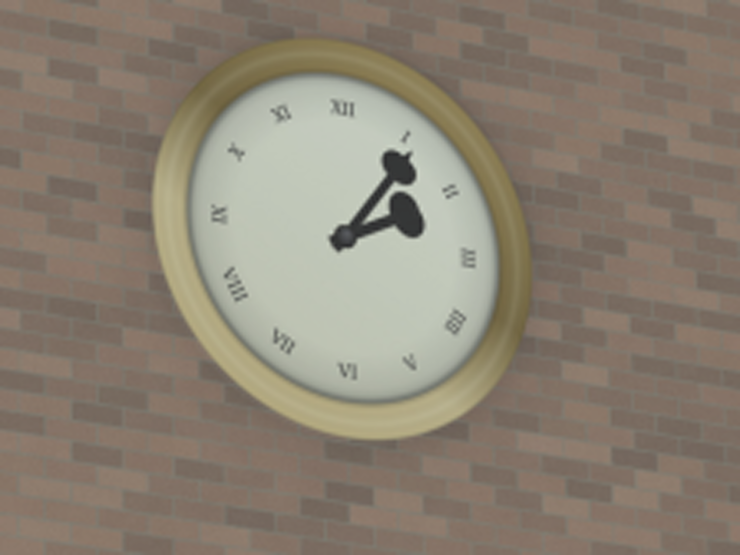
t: 2:06
